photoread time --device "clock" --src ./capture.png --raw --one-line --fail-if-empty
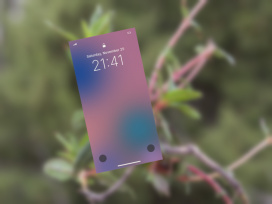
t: 21:41
